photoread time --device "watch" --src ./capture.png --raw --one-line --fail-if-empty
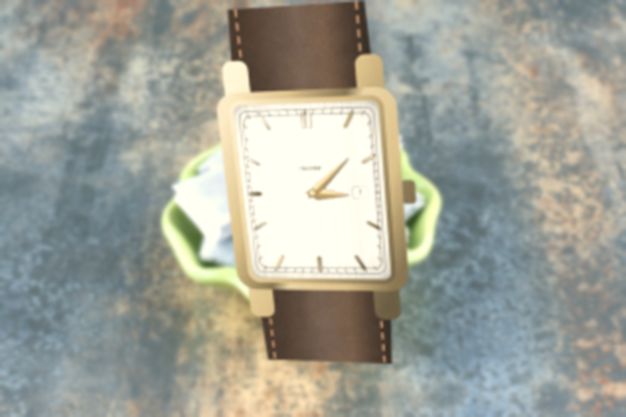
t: 3:08
